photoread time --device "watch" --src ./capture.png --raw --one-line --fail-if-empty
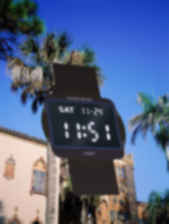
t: 11:51
